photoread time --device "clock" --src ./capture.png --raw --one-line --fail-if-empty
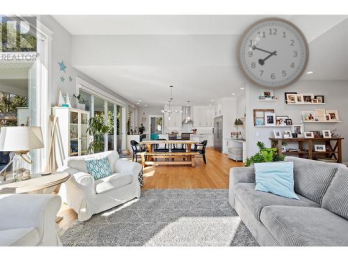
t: 7:48
